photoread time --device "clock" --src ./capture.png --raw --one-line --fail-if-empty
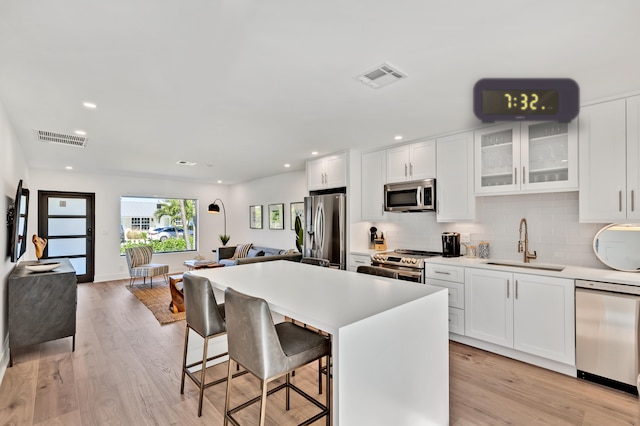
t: 7:32
